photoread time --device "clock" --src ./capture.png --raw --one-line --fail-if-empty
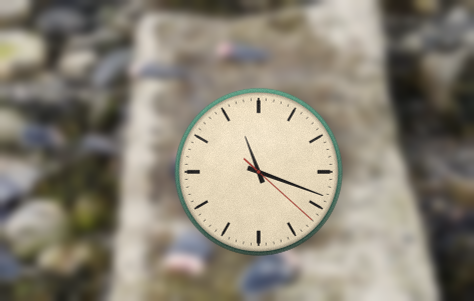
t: 11:18:22
